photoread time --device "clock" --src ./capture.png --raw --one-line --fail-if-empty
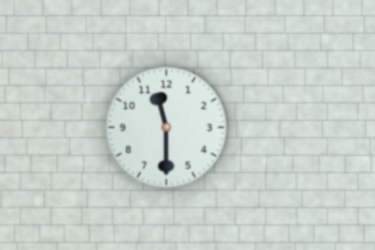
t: 11:30
